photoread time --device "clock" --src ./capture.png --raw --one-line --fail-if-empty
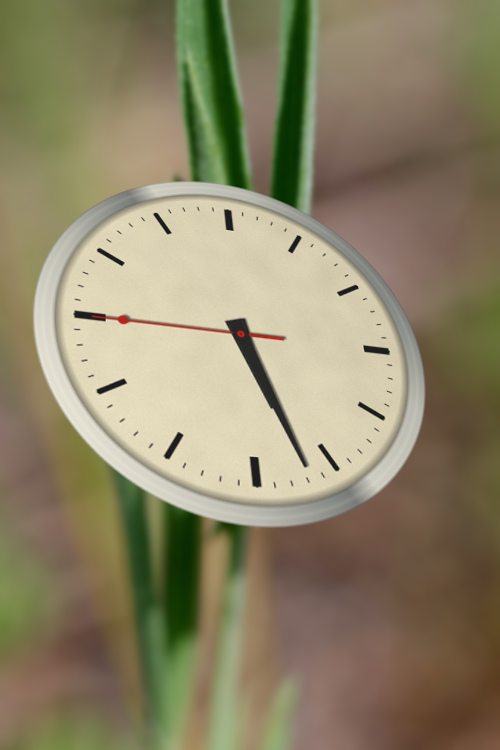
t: 5:26:45
